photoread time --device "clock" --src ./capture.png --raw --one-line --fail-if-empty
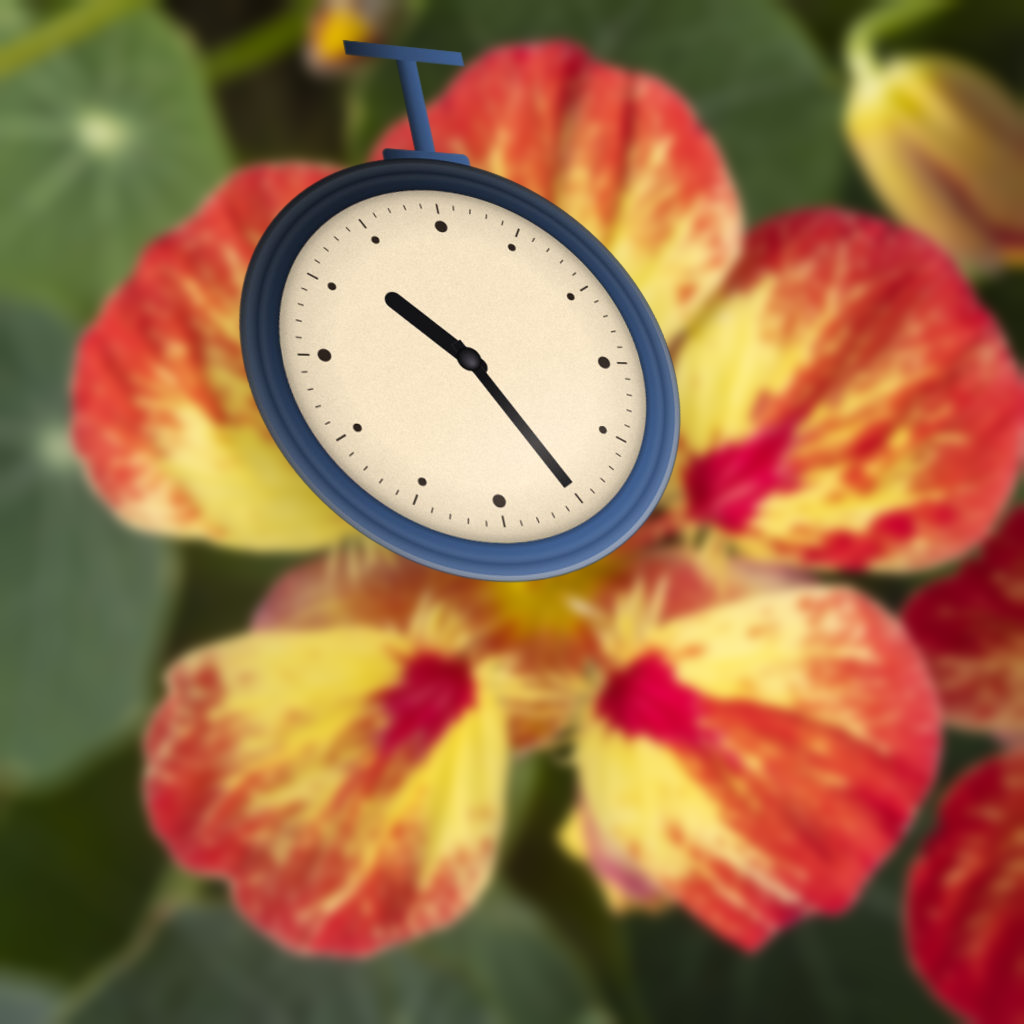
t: 10:25
